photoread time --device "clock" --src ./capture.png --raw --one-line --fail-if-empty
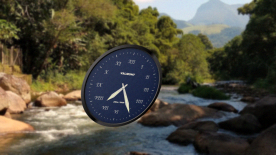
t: 7:25
